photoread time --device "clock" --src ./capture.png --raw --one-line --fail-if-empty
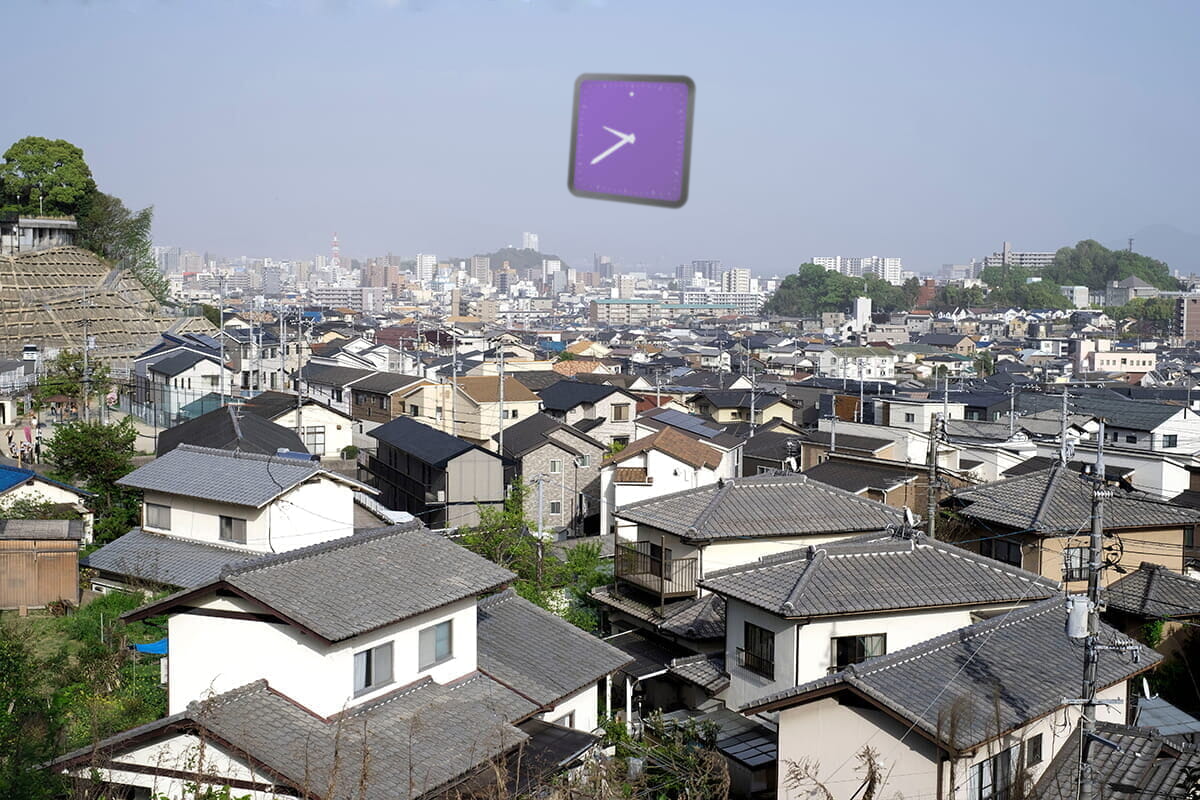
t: 9:39
